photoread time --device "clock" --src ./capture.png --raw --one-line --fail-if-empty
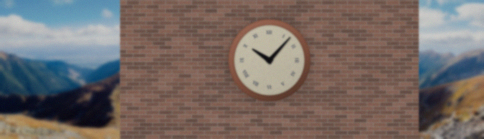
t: 10:07
